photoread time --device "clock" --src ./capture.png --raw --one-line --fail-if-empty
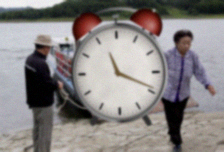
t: 11:19
